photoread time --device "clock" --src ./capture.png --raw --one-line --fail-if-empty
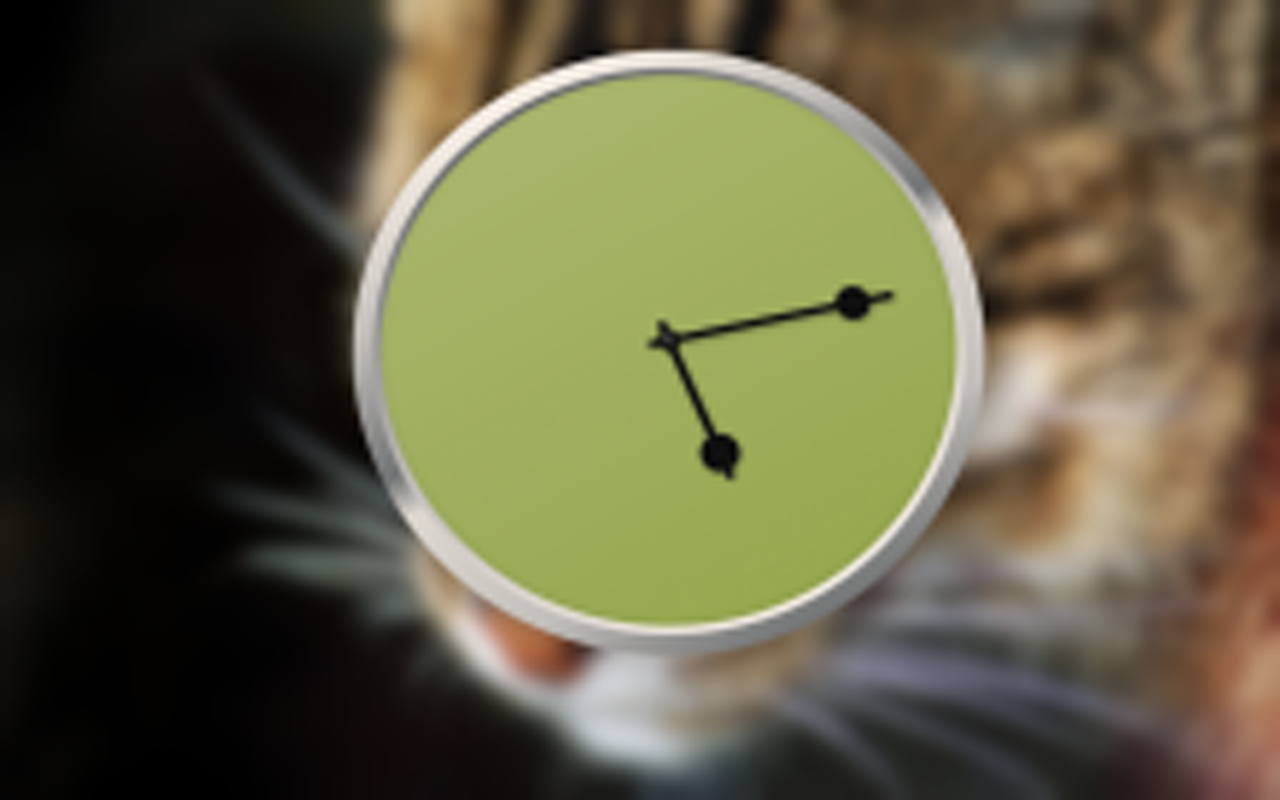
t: 5:13
